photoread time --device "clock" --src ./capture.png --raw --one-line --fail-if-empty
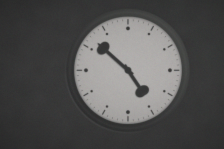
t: 4:52
